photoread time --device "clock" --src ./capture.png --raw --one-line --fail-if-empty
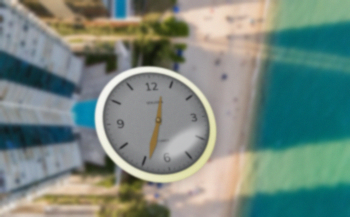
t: 12:34
